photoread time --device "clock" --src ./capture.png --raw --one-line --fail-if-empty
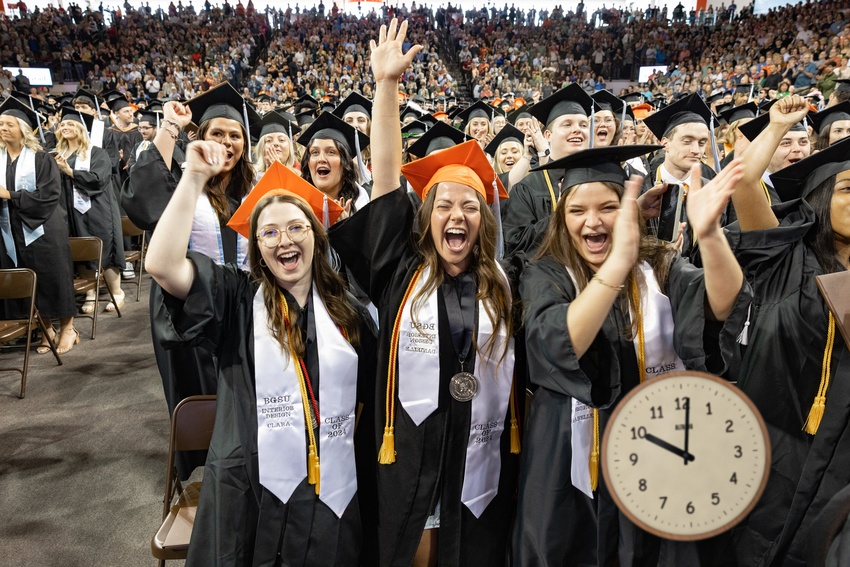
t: 10:01
